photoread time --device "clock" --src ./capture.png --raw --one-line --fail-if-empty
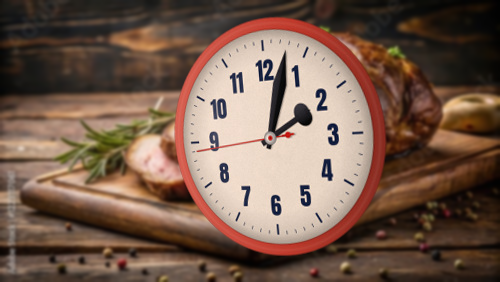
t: 2:02:44
